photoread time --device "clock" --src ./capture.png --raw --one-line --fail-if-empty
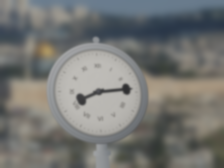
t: 8:14
